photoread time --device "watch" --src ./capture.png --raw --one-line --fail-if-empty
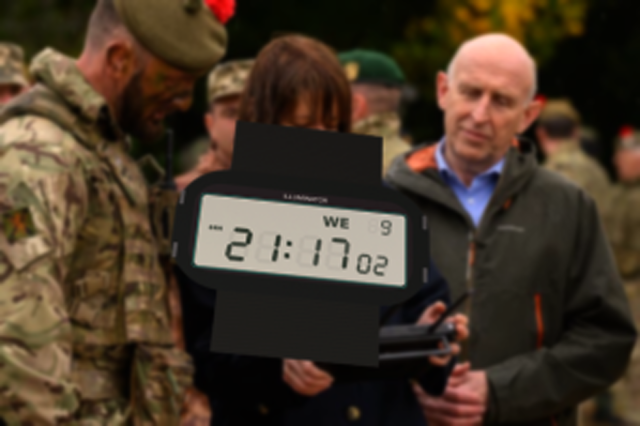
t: 21:17:02
